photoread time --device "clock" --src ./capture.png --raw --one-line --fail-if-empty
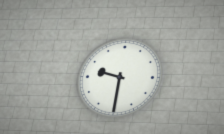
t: 9:30
